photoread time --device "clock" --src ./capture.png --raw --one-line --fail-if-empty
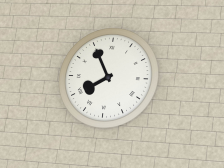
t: 7:55
